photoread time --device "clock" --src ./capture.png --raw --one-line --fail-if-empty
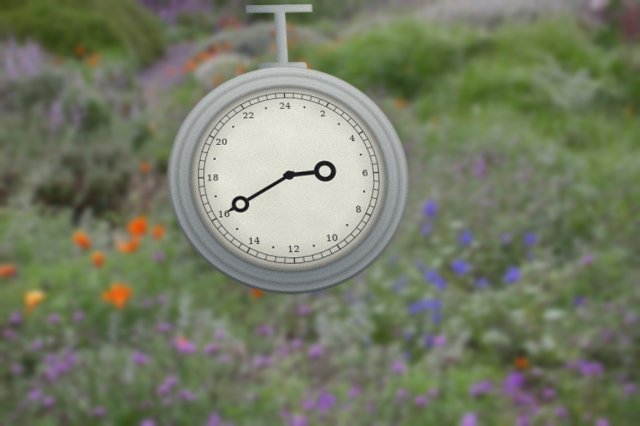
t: 5:40
